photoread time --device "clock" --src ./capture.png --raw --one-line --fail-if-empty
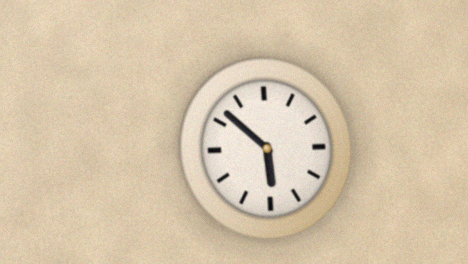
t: 5:52
